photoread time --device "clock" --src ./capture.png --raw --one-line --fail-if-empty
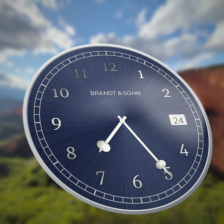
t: 7:25
